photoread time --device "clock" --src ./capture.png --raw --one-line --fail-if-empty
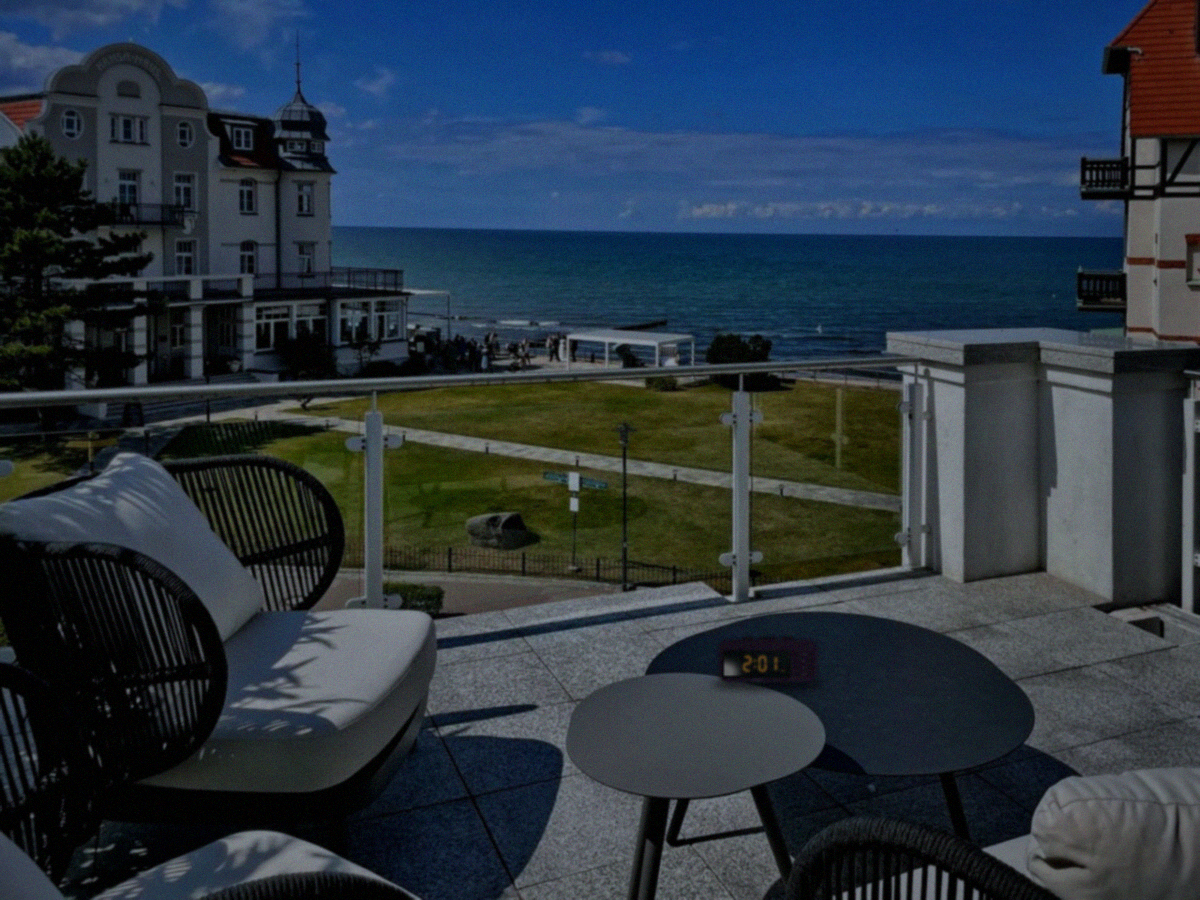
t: 2:01
